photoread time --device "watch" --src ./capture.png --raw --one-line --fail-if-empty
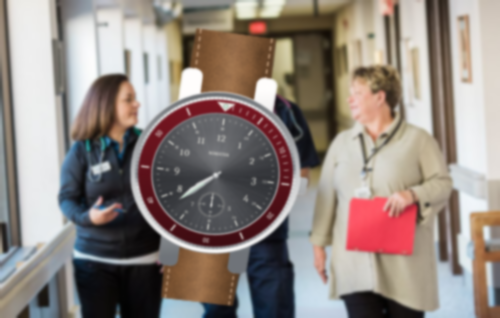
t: 7:38
